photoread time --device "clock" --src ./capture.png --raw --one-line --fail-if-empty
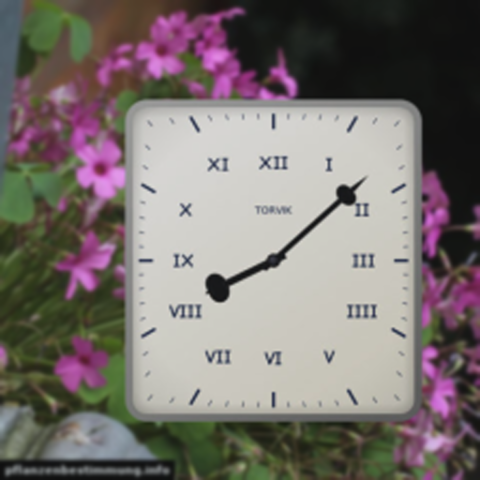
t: 8:08
